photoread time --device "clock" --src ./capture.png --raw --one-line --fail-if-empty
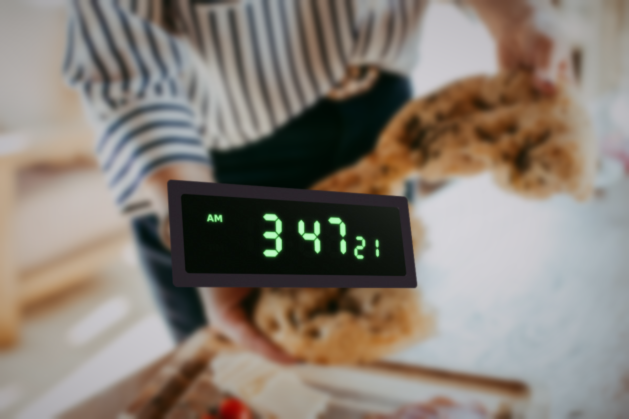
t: 3:47:21
